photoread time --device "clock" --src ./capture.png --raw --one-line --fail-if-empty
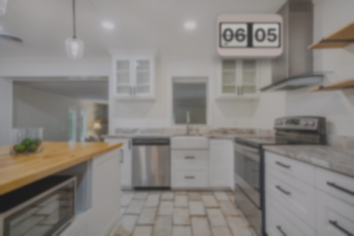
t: 6:05
